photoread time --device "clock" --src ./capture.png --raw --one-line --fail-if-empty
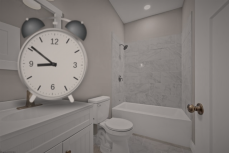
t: 8:51
